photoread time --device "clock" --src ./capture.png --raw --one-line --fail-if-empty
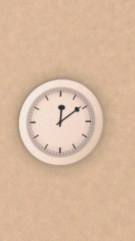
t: 12:09
